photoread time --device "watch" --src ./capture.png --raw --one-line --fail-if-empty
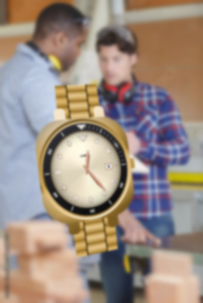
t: 12:24
